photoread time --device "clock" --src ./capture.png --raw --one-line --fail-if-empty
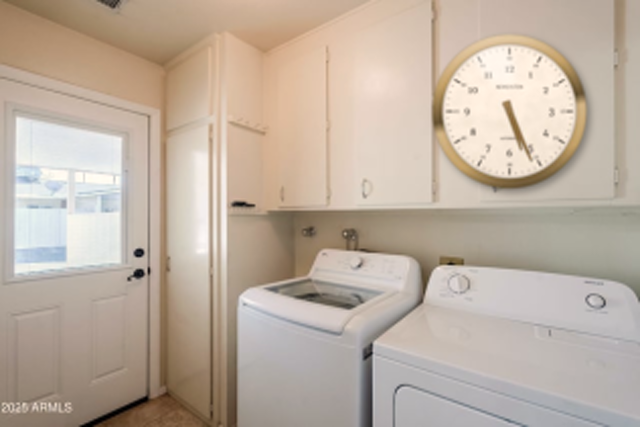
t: 5:26
